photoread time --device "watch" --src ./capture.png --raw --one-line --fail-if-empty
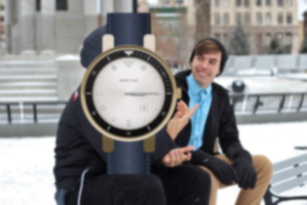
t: 3:15
